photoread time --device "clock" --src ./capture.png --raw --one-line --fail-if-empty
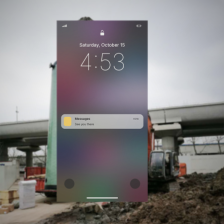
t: 4:53
